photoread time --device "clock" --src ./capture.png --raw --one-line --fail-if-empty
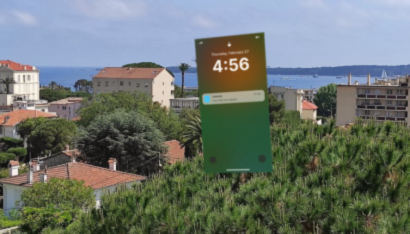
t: 4:56
